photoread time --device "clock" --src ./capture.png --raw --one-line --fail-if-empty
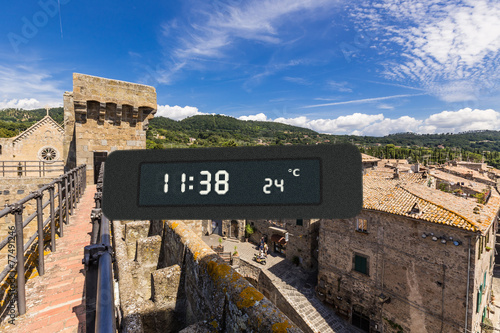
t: 11:38
